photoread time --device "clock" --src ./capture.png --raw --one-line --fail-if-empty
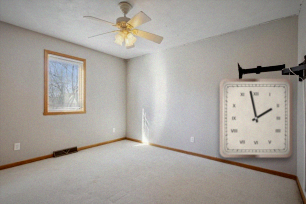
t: 1:58
